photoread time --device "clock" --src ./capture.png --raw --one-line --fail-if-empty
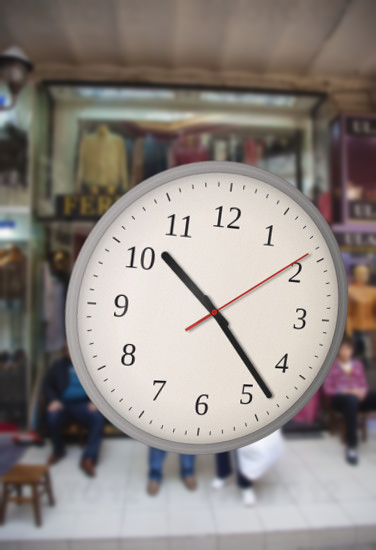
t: 10:23:09
